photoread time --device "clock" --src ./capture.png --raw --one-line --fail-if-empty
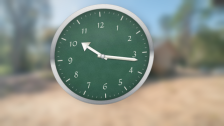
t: 10:17
